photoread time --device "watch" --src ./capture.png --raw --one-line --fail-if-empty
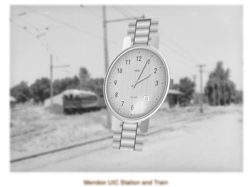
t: 2:04
